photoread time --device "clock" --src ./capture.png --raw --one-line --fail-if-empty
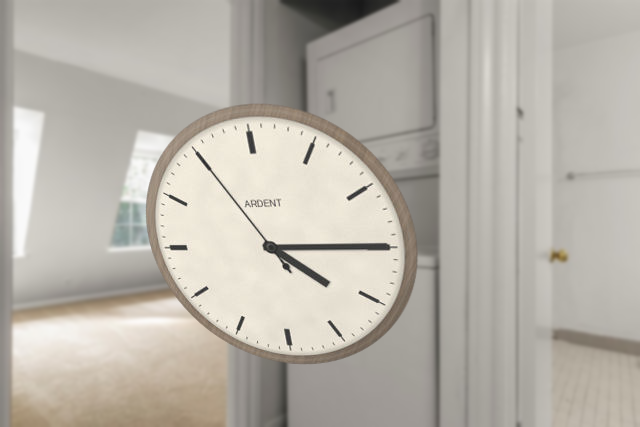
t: 4:14:55
